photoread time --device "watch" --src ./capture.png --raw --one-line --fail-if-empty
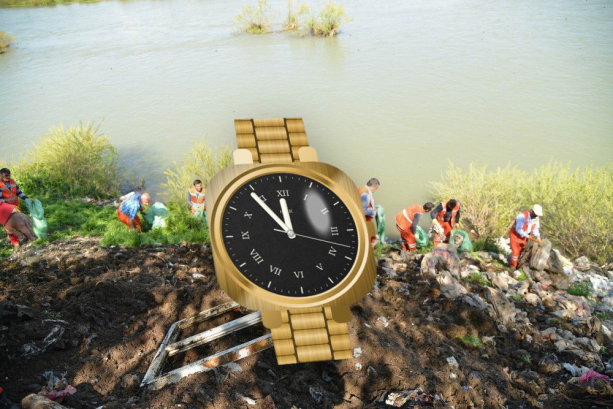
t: 11:54:18
